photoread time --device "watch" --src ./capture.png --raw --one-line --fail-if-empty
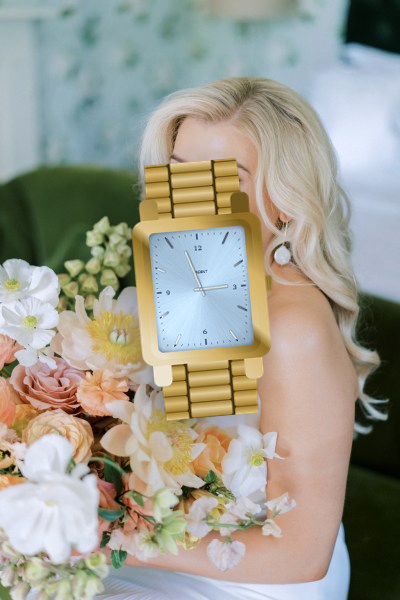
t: 2:57
